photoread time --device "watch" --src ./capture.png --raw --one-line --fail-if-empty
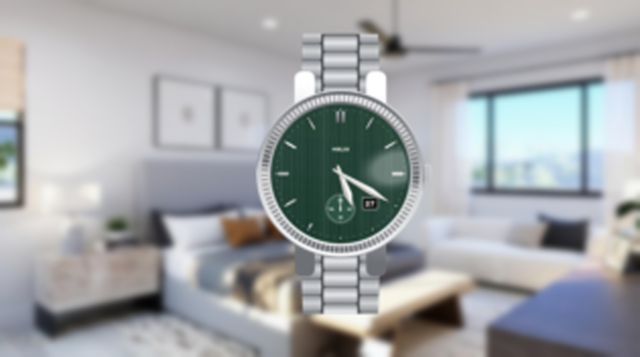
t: 5:20
